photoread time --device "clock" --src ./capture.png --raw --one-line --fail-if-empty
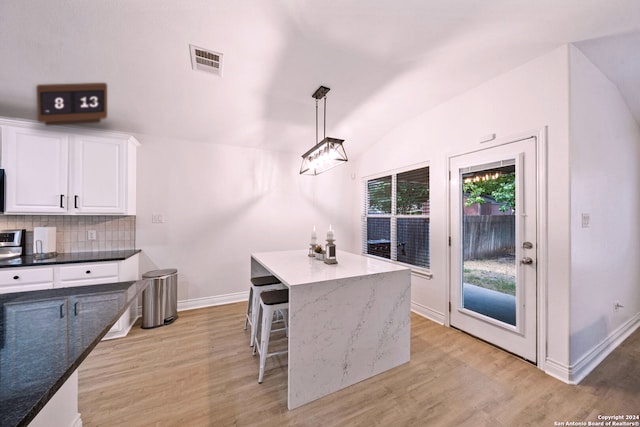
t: 8:13
